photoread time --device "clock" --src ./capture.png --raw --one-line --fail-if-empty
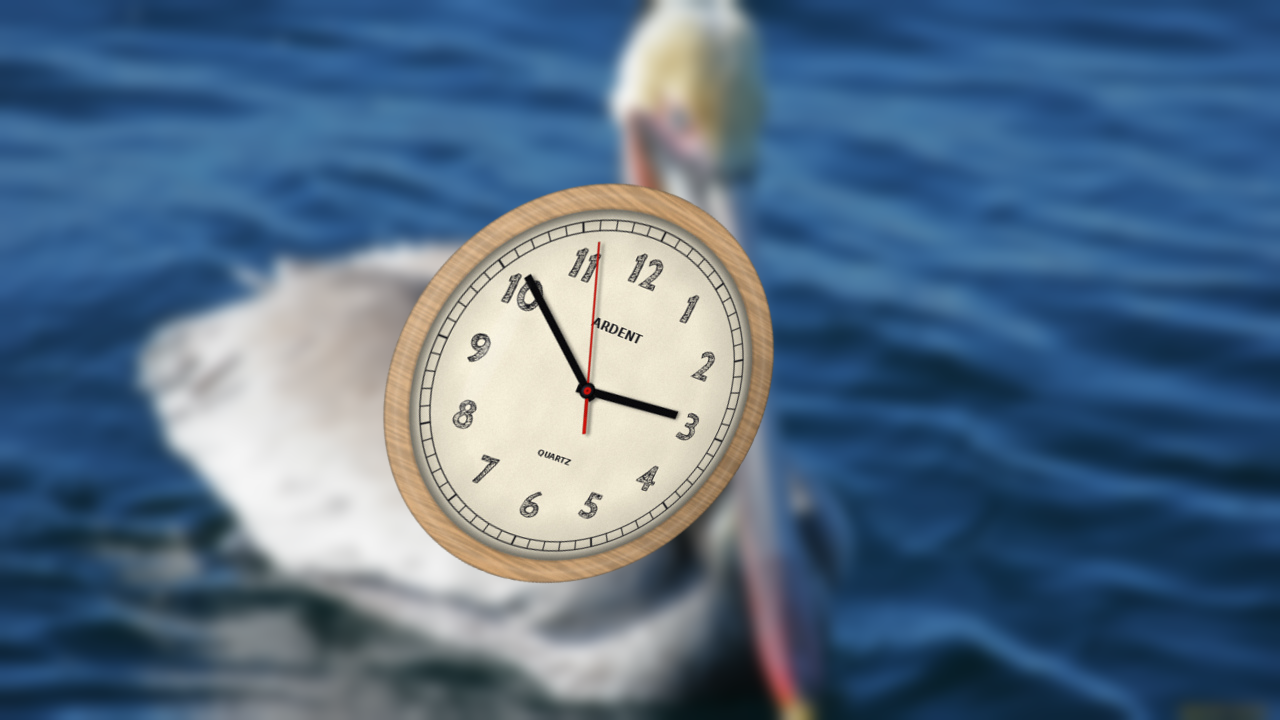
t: 2:50:56
